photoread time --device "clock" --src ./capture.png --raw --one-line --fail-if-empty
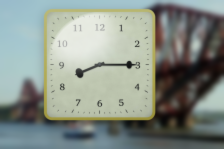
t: 8:15
